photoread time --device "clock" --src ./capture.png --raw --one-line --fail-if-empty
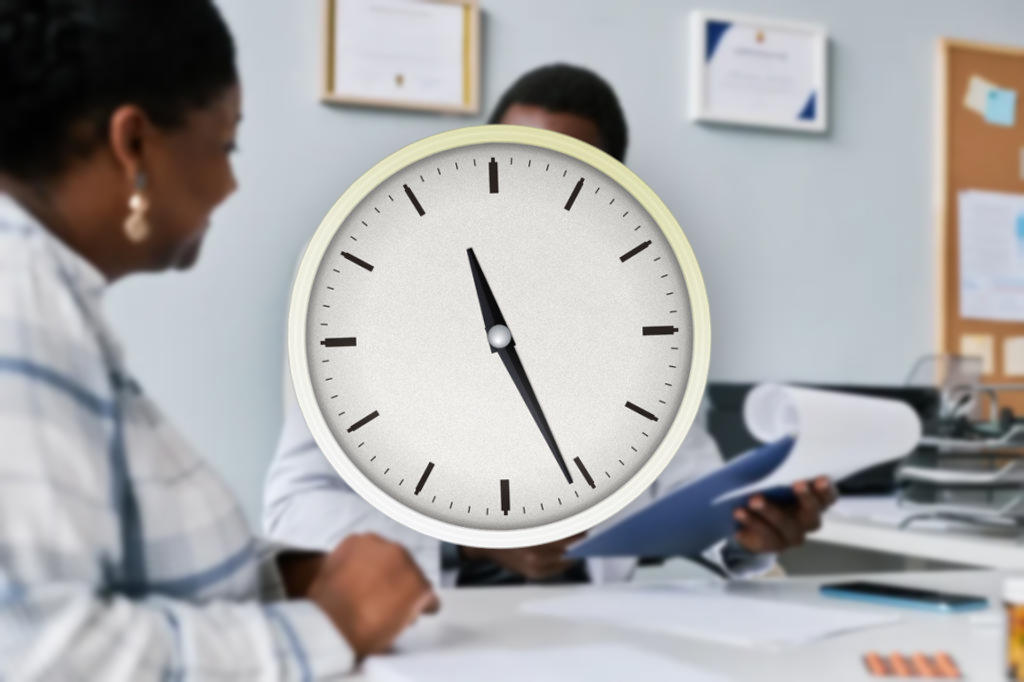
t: 11:26
